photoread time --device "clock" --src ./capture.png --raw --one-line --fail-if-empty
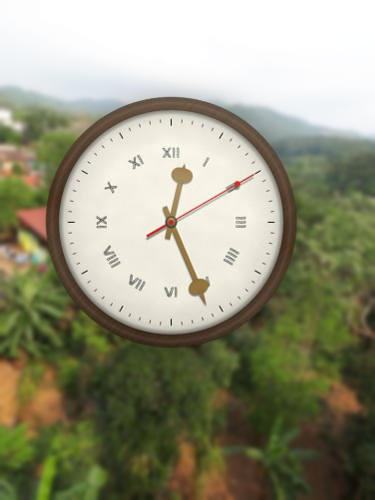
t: 12:26:10
